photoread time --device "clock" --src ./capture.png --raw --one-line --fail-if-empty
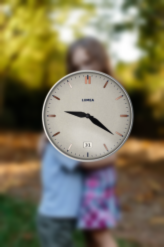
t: 9:21
